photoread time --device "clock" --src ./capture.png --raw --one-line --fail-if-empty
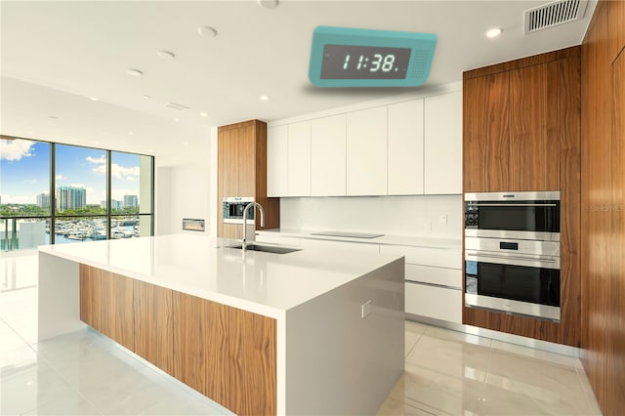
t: 11:38
